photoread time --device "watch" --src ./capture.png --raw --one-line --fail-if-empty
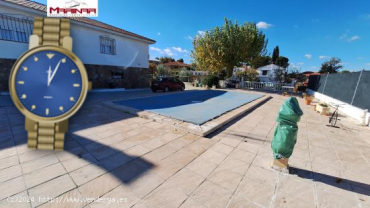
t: 12:04
